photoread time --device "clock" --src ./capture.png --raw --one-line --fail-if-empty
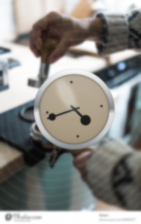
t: 4:43
